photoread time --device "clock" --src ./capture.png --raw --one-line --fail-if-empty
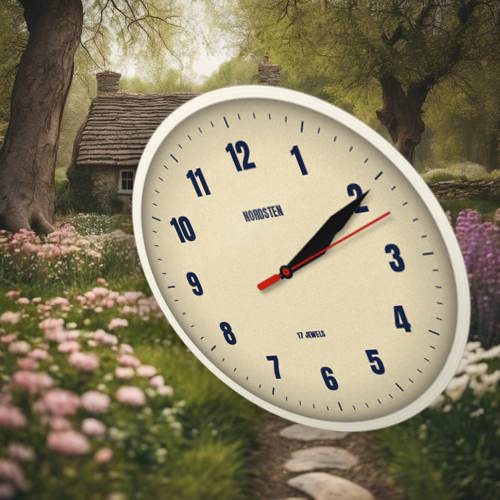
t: 2:10:12
